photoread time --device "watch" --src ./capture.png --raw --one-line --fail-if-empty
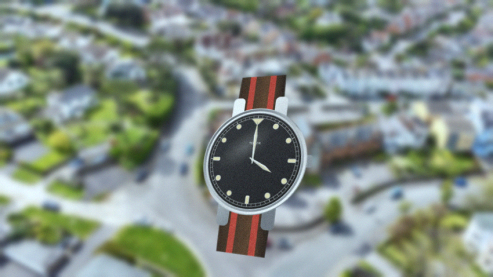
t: 4:00
